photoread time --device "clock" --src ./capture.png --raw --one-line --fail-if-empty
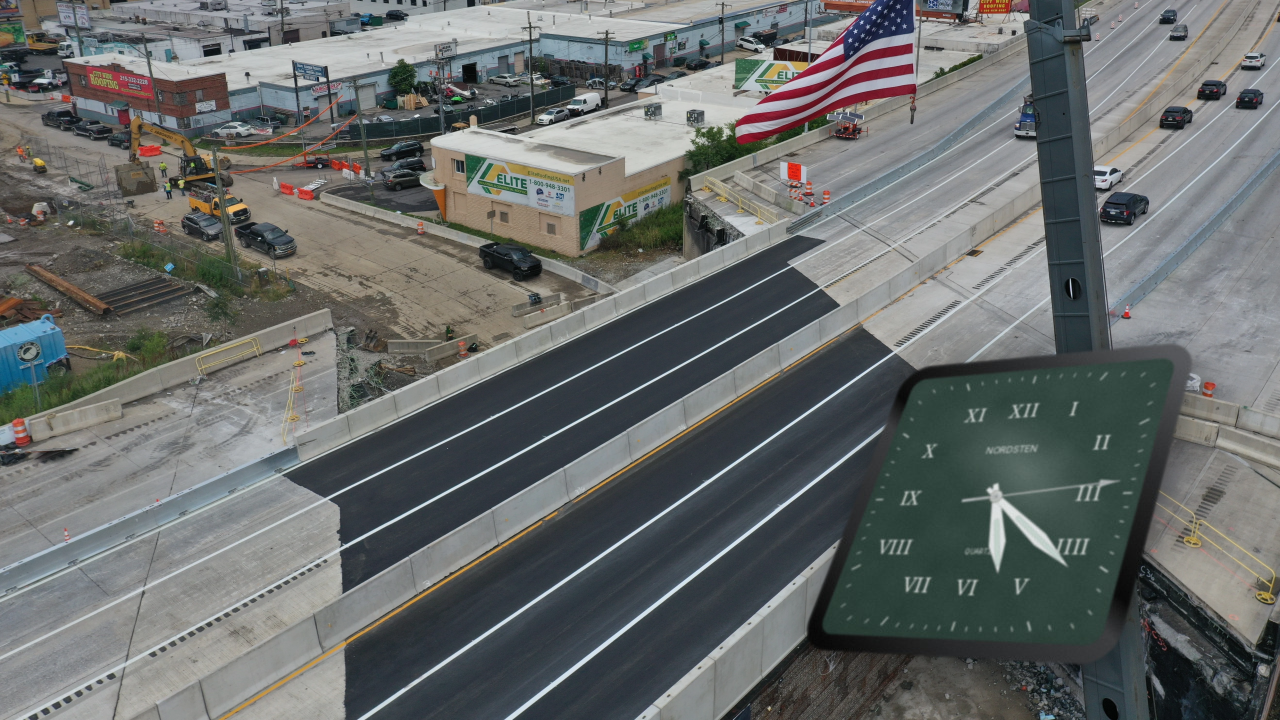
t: 5:21:14
